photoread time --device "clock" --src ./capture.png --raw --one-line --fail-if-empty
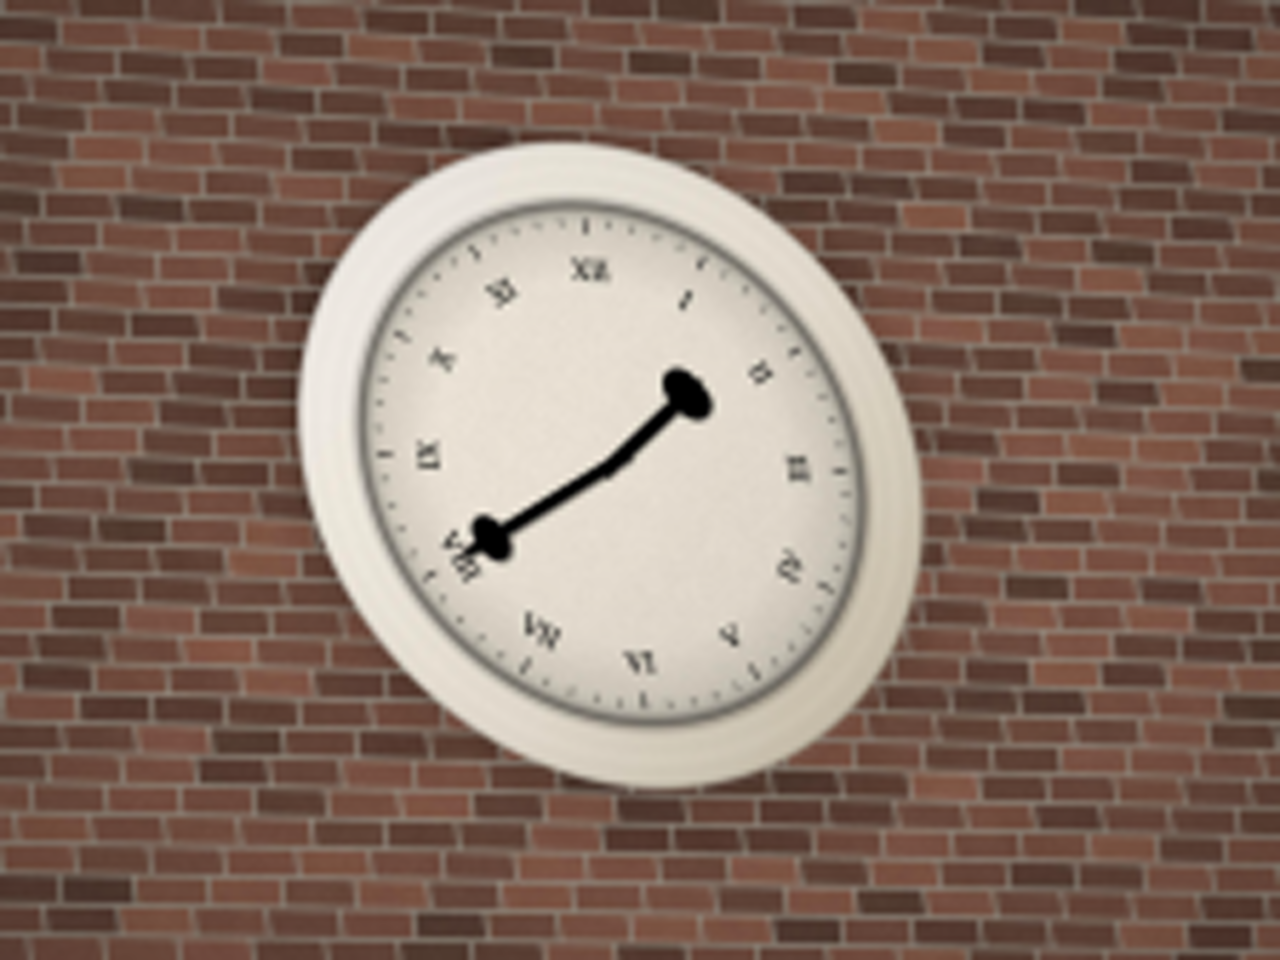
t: 1:40
